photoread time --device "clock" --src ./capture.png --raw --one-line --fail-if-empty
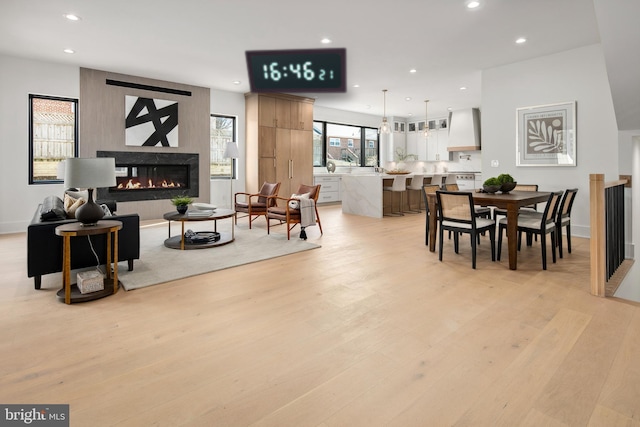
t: 16:46:21
